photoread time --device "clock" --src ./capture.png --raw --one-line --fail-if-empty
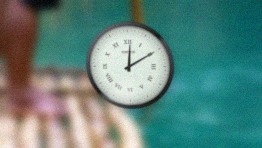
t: 12:10
